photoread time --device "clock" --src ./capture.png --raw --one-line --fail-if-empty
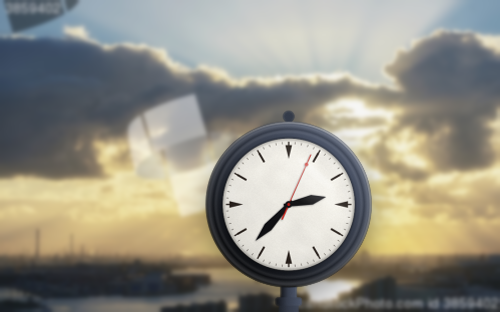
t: 2:37:04
